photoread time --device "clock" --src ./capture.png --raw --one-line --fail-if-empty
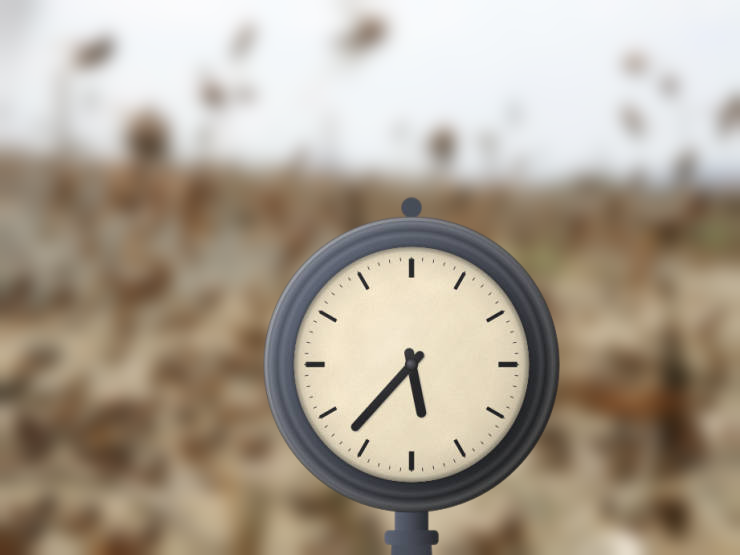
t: 5:37
